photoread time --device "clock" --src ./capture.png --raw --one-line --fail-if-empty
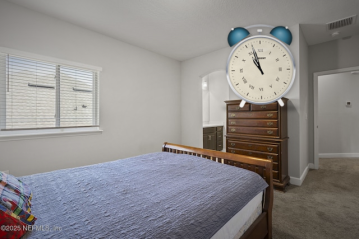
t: 10:57
